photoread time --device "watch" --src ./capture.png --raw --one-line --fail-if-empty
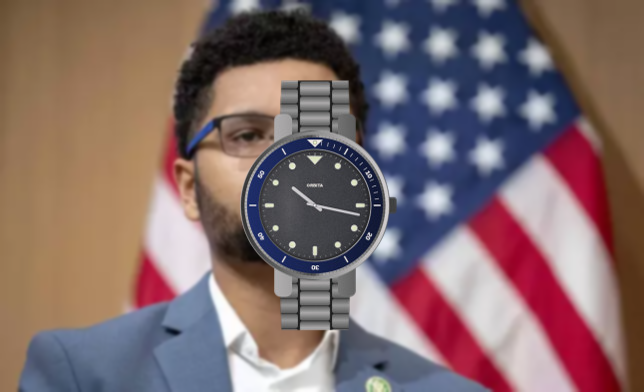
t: 10:17
